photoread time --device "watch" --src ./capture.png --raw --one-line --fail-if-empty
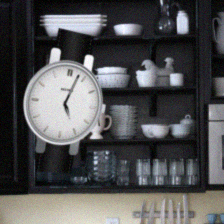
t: 5:03
